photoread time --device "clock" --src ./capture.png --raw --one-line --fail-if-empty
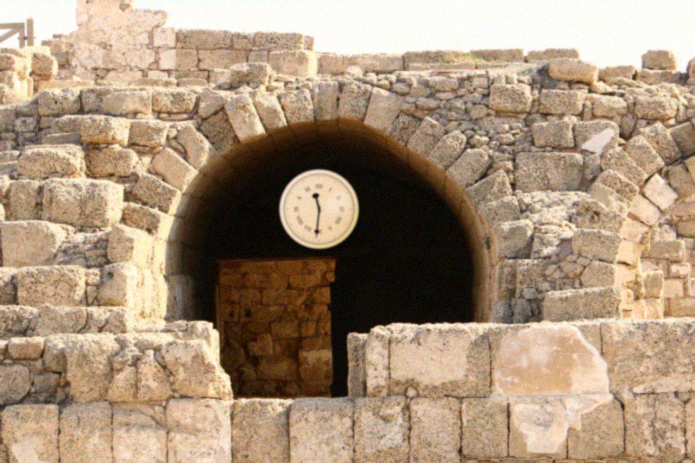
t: 11:31
